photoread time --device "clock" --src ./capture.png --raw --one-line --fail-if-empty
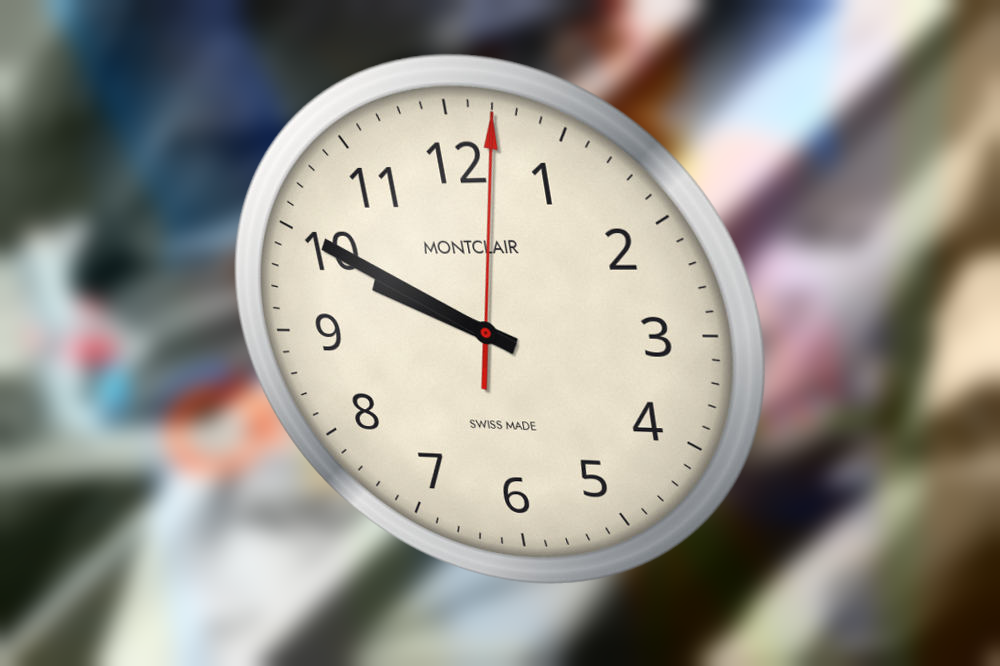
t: 9:50:02
